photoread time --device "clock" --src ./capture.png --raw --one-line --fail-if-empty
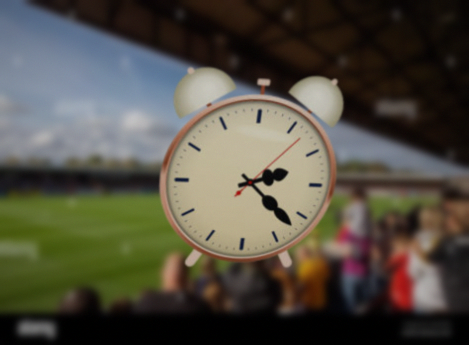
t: 2:22:07
